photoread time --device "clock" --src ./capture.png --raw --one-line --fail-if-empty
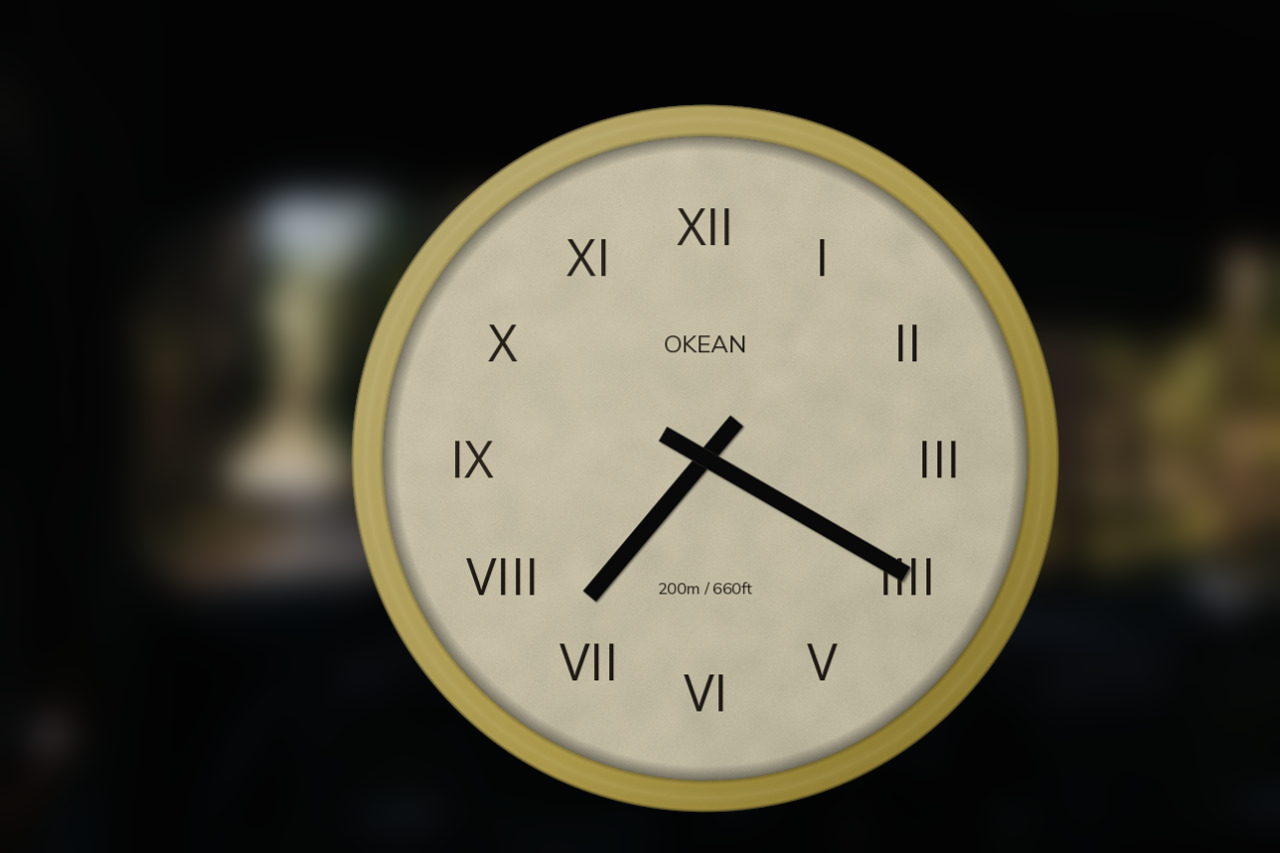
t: 7:20
